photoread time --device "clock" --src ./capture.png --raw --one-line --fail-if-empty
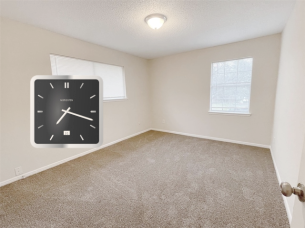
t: 7:18
